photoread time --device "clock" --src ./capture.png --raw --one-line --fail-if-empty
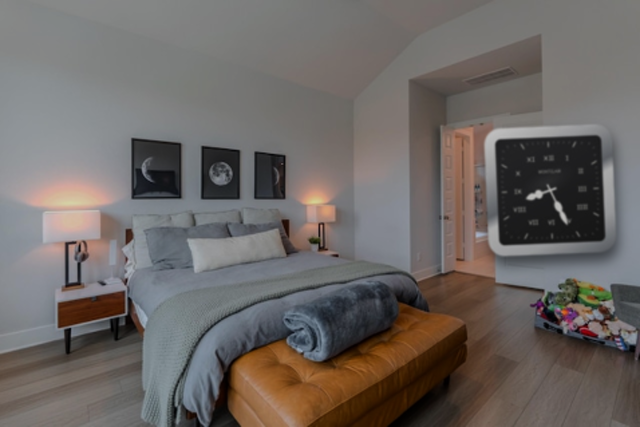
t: 8:26
